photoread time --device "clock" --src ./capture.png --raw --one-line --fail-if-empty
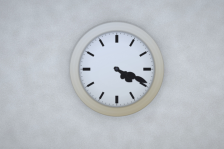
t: 4:19
